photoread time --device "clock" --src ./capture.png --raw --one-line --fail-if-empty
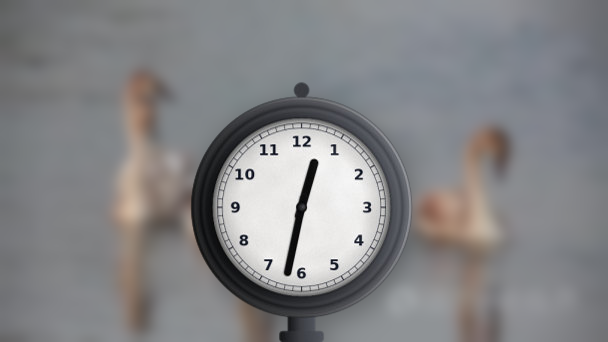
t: 12:32
